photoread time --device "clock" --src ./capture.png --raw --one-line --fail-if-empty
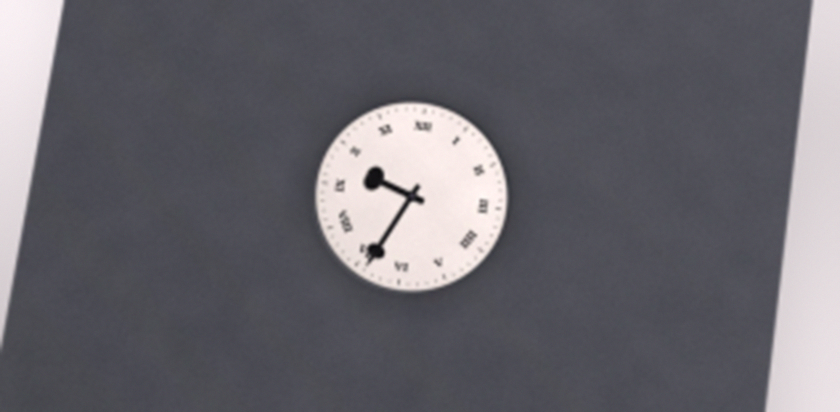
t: 9:34
